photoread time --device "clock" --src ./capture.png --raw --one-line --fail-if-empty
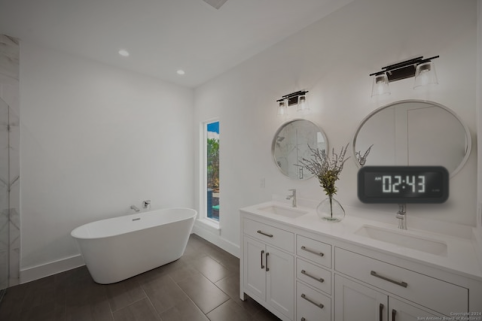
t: 2:43
